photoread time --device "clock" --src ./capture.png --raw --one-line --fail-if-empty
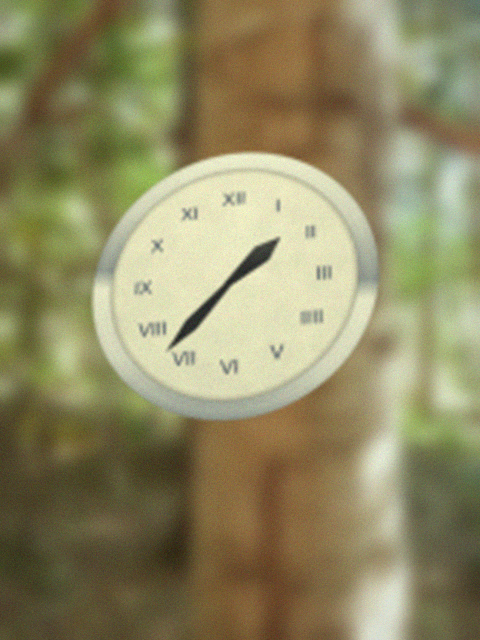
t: 1:37
